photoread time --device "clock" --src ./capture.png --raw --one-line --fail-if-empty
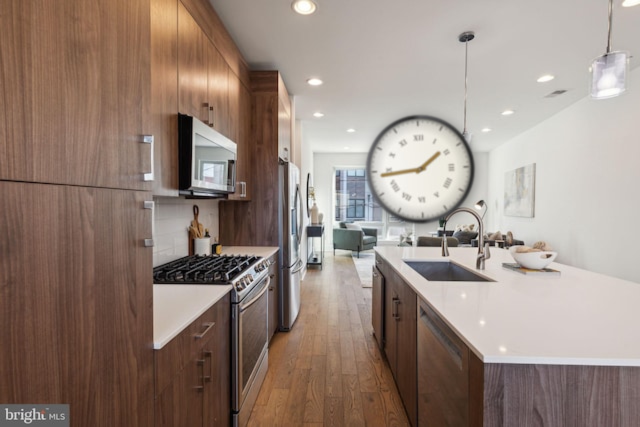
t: 1:44
